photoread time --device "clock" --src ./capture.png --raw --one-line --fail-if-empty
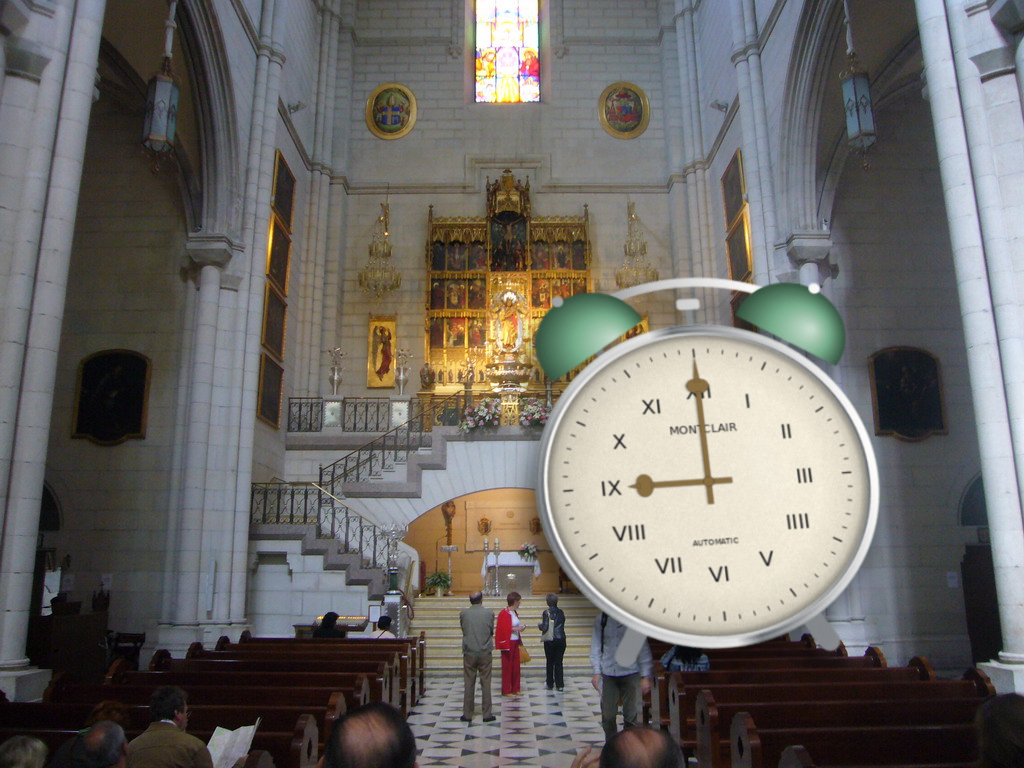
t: 9:00
